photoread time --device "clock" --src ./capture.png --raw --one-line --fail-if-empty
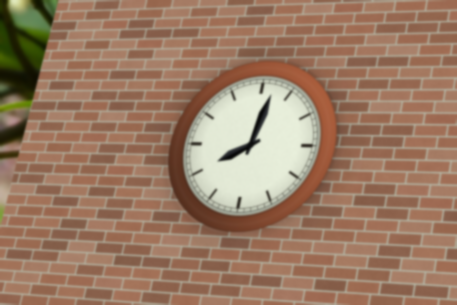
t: 8:02
